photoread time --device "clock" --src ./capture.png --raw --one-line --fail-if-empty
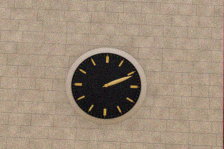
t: 2:11
